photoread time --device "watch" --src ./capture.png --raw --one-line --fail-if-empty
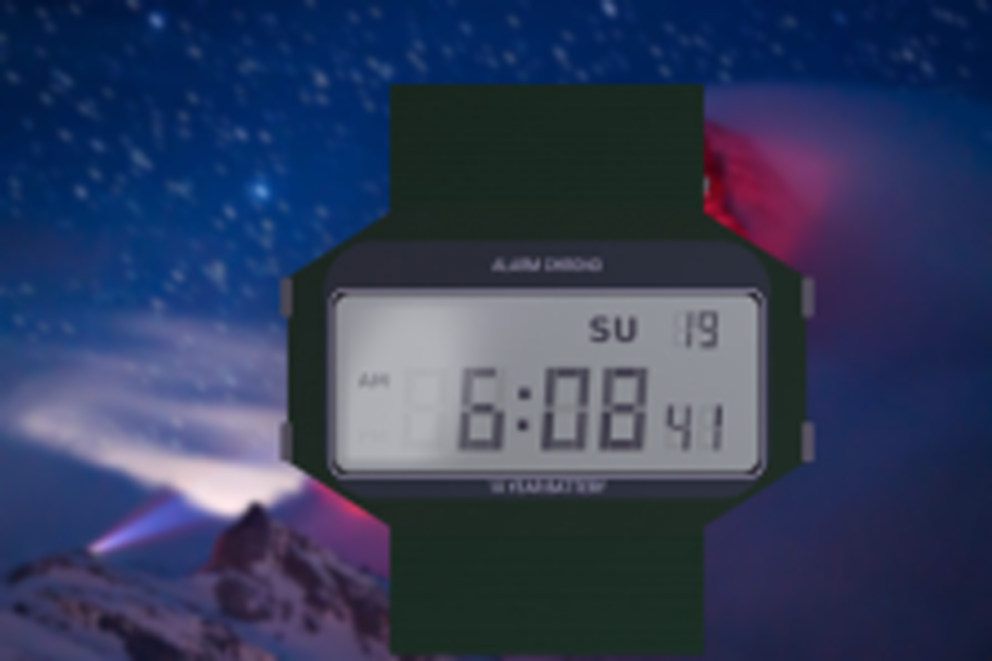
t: 6:08:41
